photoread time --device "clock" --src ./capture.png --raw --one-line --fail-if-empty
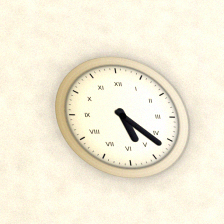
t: 5:22
